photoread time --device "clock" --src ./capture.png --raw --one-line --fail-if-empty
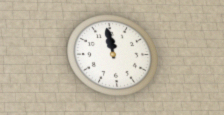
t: 11:59
